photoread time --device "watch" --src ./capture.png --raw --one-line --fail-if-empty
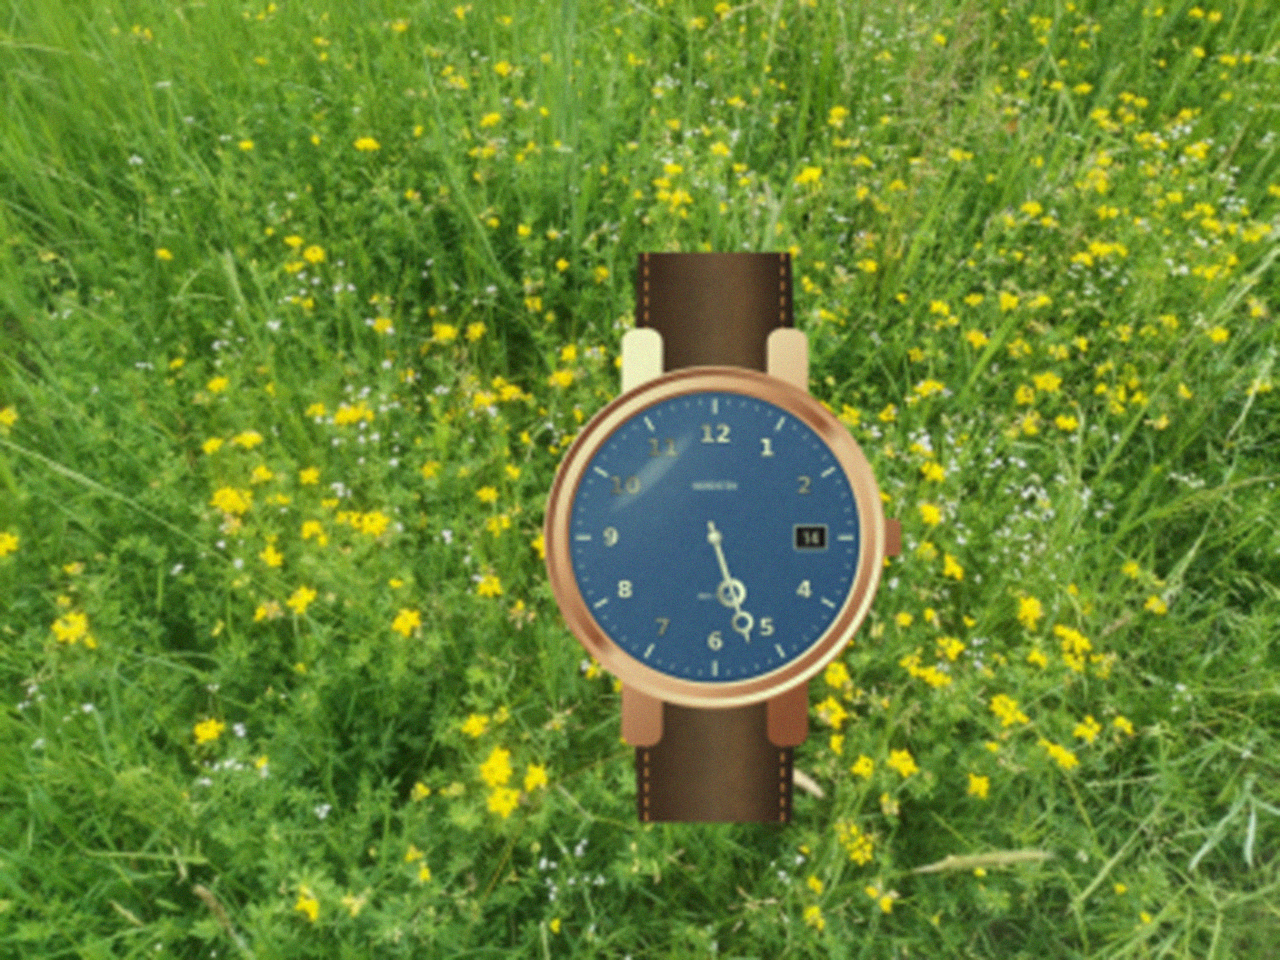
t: 5:27
